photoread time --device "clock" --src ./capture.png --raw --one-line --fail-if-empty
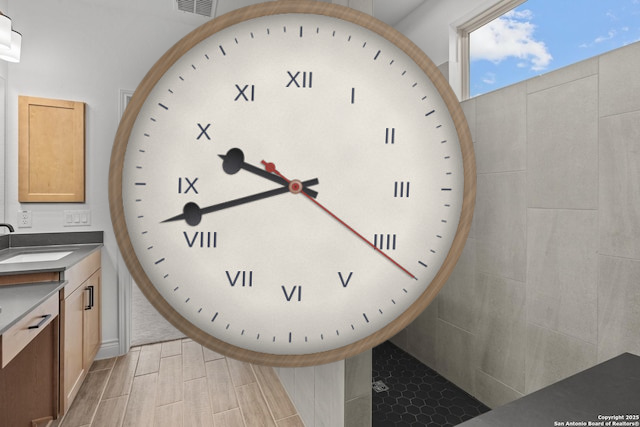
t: 9:42:21
